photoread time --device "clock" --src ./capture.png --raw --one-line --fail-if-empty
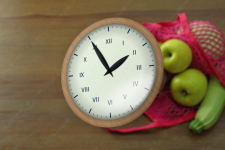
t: 1:55
